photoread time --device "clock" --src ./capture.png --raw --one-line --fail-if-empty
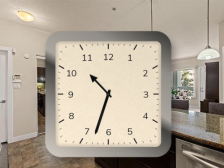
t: 10:33
